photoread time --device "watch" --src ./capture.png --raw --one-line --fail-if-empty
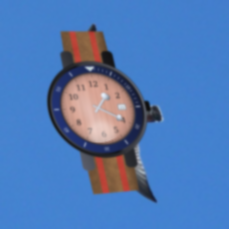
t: 1:20
